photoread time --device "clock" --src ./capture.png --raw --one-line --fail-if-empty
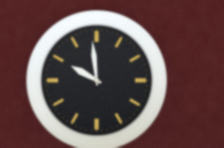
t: 9:59
